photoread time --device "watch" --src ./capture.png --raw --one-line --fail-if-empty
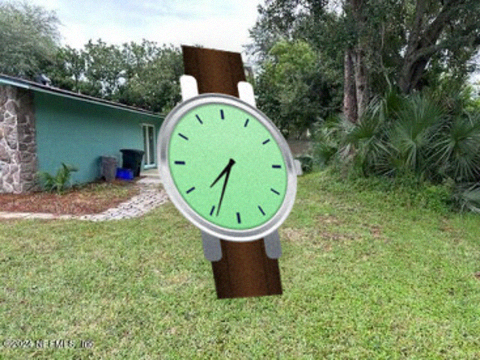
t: 7:34
